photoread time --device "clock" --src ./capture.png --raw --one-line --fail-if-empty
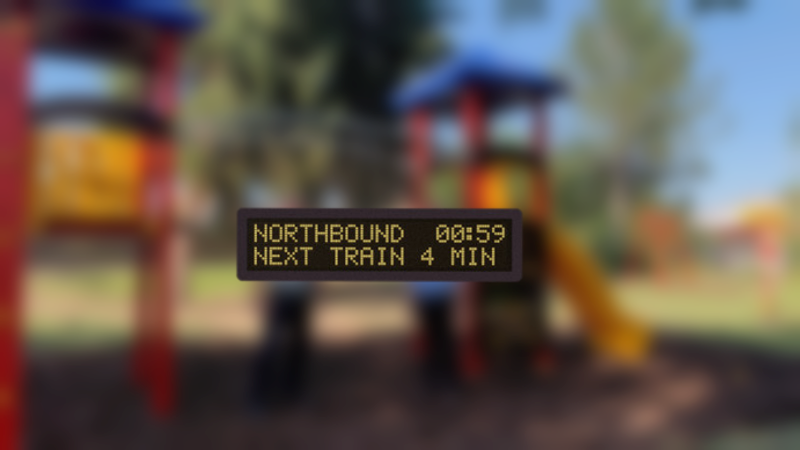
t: 0:59
